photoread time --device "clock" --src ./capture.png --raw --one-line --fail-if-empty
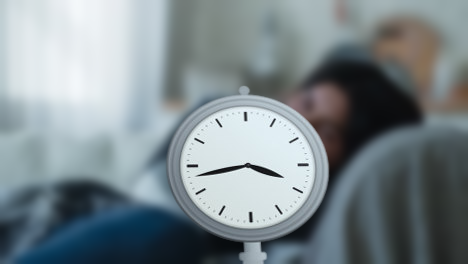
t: 3:43
